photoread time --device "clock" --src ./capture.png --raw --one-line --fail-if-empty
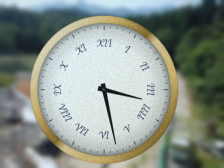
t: 3:28
